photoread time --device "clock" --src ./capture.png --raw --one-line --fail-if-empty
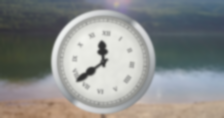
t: 11:38
